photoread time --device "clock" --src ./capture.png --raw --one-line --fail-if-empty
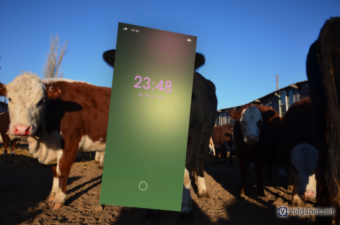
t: 23:48
